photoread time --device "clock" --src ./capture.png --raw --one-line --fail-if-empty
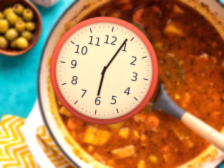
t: 6:04
